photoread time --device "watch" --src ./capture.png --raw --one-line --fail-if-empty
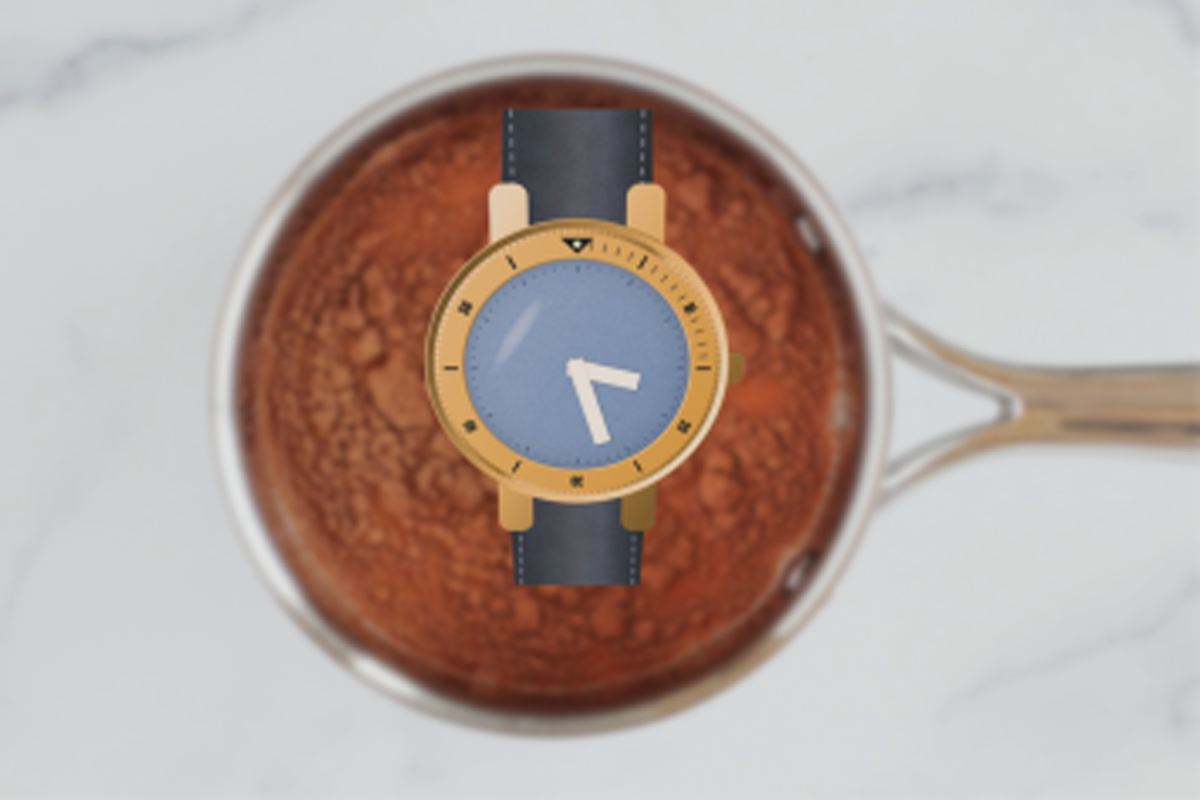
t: 3:27
